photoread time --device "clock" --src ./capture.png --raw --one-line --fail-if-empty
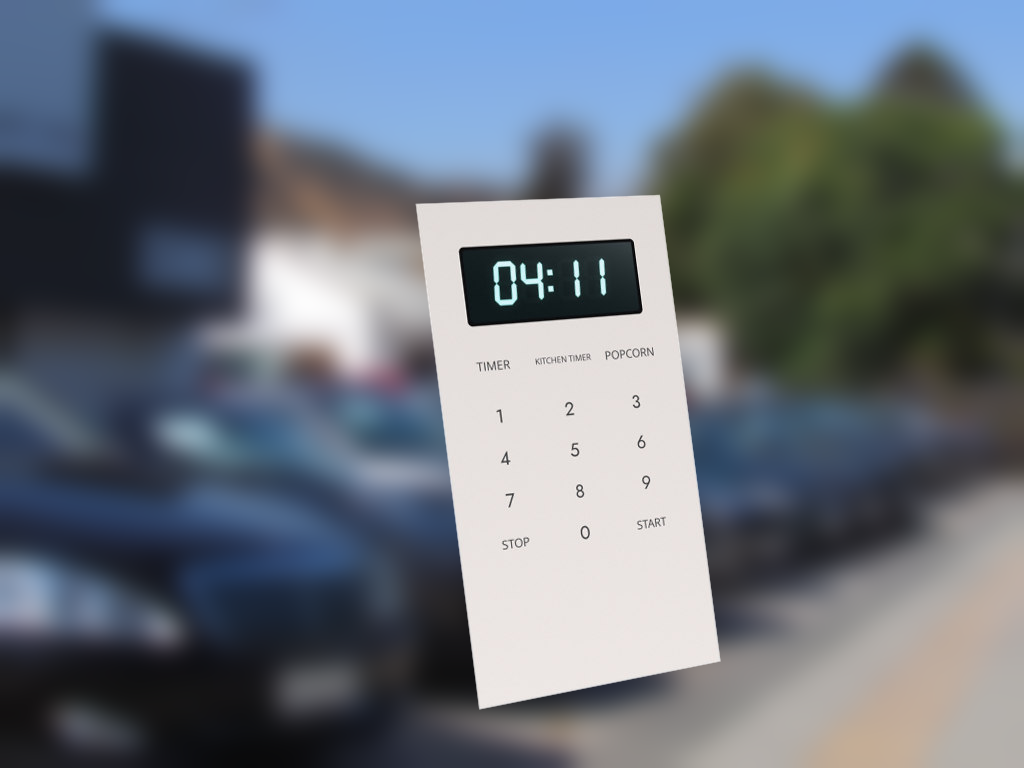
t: 4:11
